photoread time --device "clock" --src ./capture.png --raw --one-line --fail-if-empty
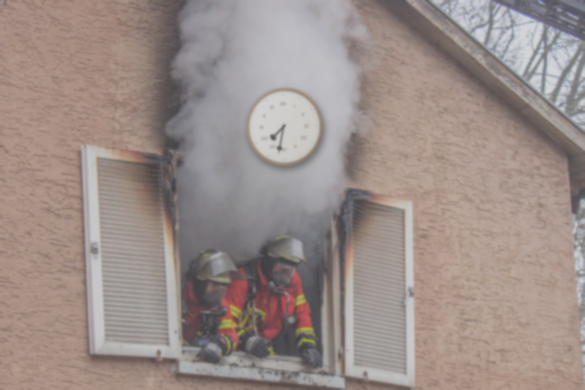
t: 7:32
